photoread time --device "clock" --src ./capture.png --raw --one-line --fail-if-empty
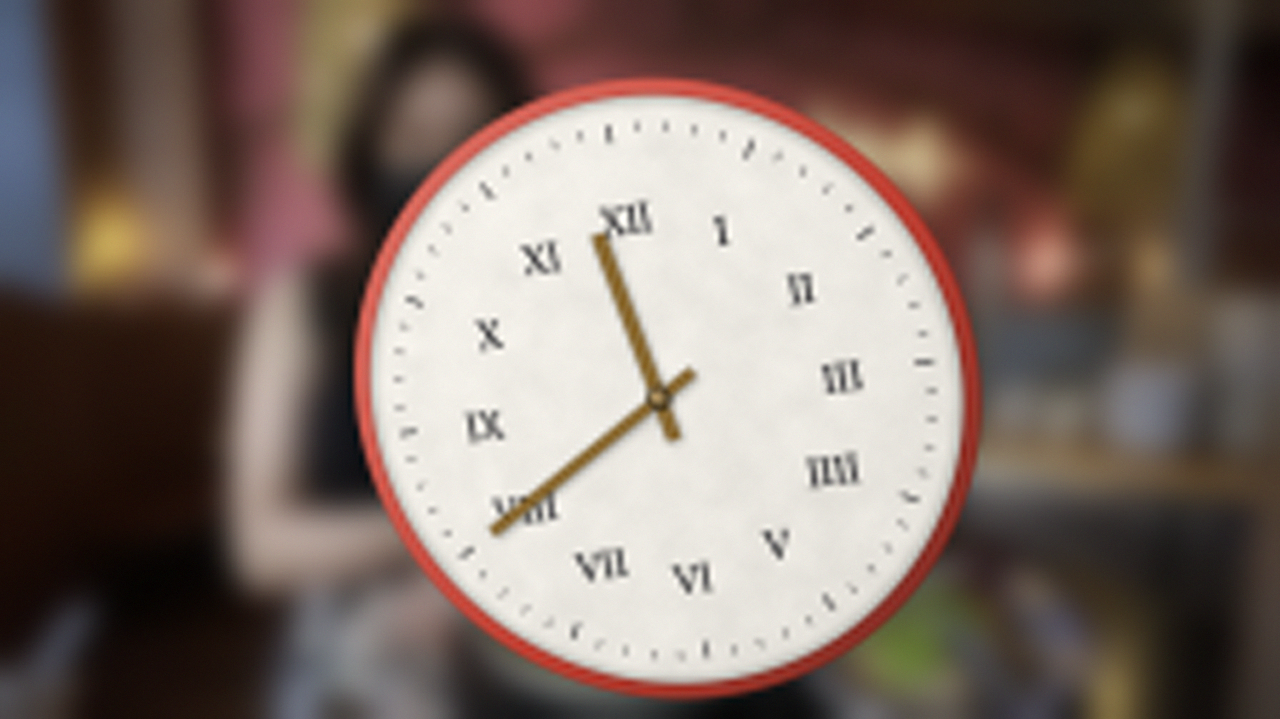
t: 11:40
